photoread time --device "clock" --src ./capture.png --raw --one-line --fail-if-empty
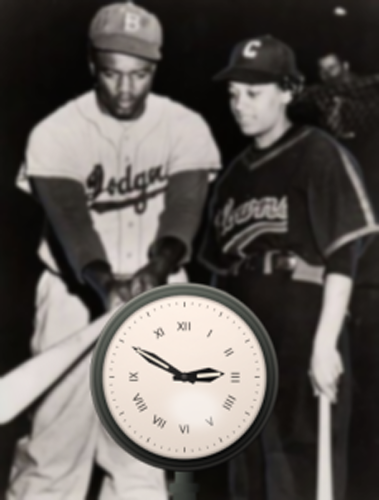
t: 2:50
